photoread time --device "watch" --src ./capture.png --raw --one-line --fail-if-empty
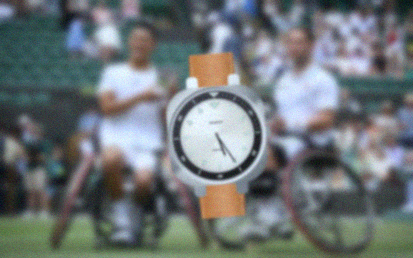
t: 5:25
